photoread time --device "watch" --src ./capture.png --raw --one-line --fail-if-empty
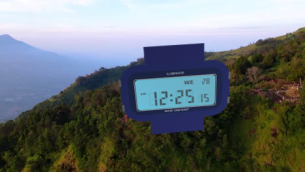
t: 12:25:15
